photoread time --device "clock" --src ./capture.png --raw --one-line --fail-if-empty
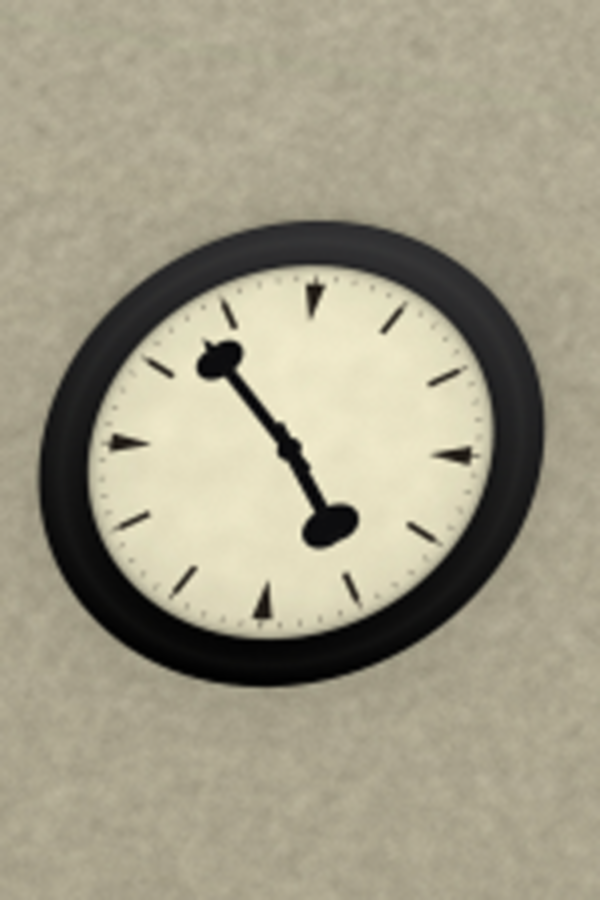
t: 4:53
